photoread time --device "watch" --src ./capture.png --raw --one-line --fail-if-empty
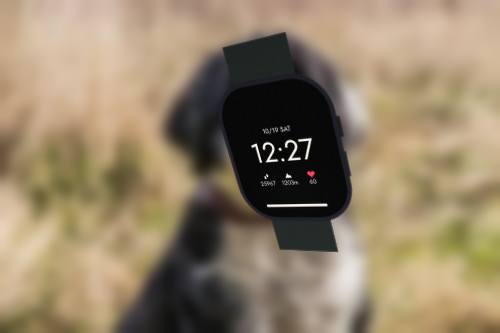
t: 12:27
